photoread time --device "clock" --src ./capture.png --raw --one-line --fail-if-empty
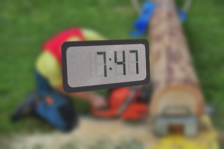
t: 7:47
